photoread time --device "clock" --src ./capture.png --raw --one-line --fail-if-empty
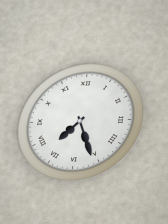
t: 7:26
